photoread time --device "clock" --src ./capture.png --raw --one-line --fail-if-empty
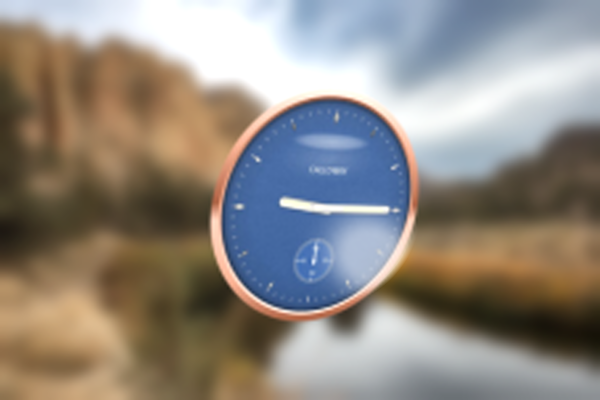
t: 9:15
